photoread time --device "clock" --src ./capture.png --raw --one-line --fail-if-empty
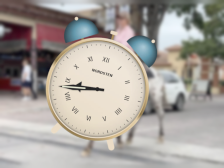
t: 8:43
